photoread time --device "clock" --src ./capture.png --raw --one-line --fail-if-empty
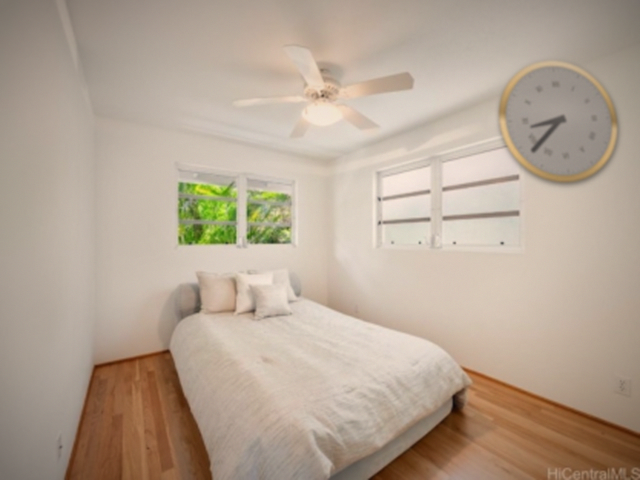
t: 8:38
